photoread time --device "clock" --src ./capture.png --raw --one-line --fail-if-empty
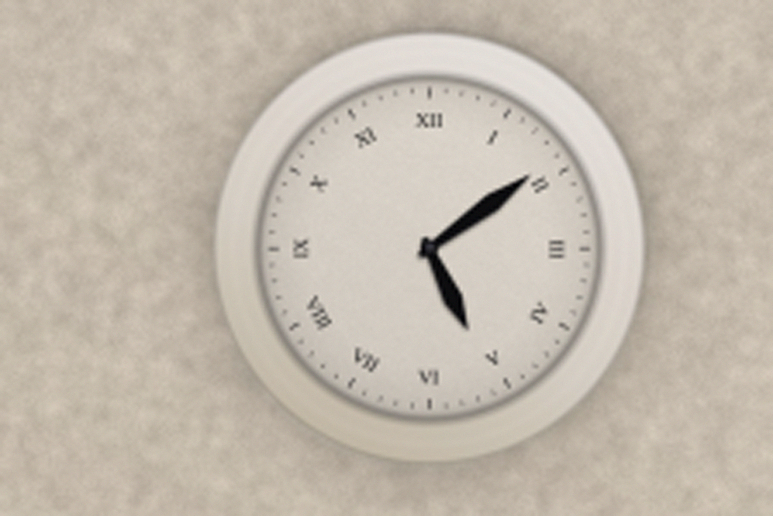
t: 5:09
